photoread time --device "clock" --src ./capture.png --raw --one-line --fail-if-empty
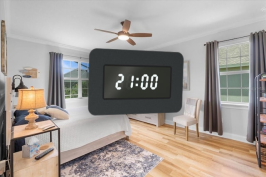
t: 21:00
